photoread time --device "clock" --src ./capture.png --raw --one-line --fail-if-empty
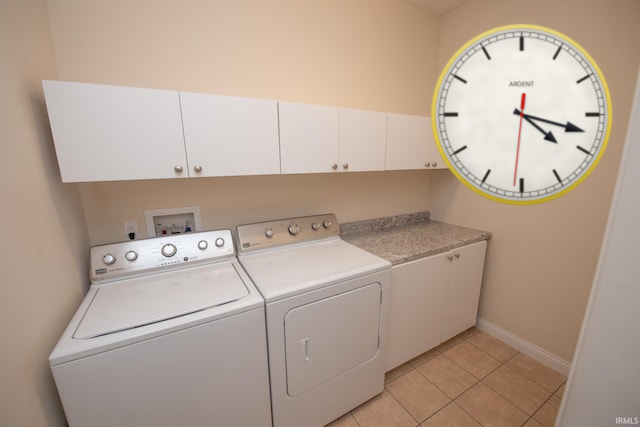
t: 4:17:31
